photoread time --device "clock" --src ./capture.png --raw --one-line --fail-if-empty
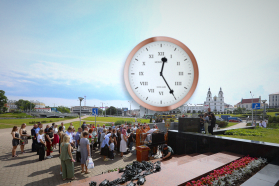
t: 12:25
